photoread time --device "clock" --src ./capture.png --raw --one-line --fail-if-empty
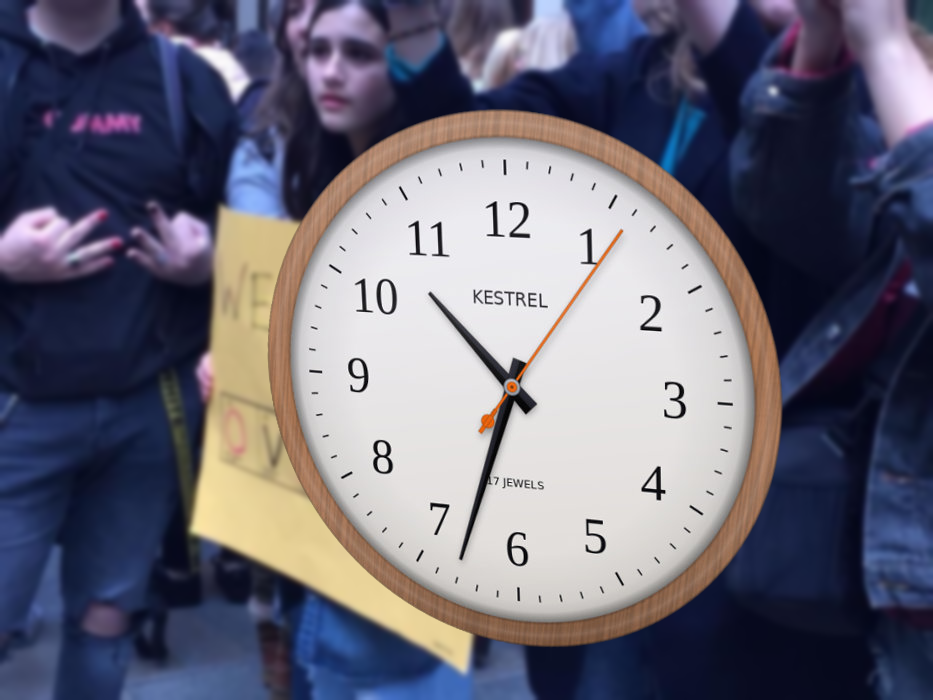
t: 10:33:06
